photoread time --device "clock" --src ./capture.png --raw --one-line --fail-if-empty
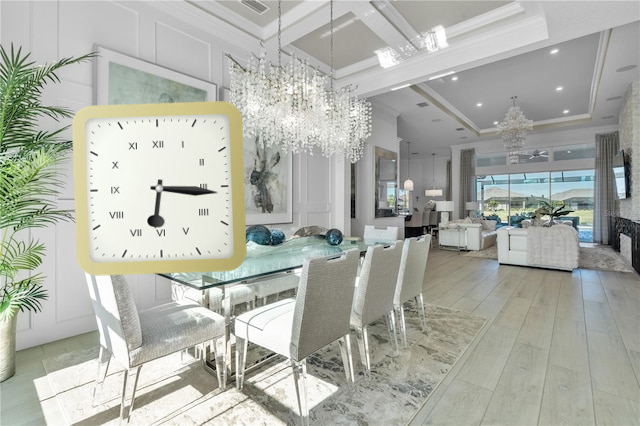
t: 6:16
